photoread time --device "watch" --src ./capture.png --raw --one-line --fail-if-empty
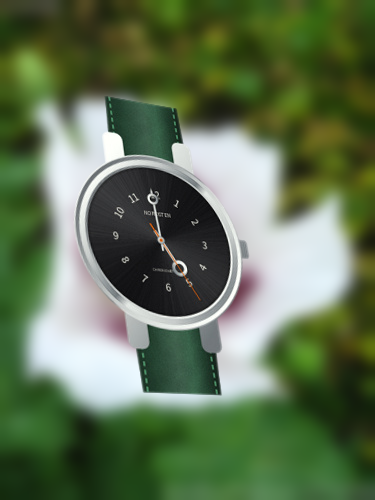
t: 4:59:25
